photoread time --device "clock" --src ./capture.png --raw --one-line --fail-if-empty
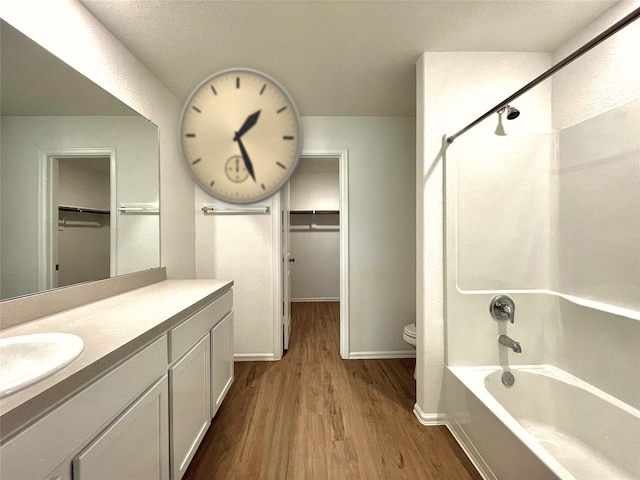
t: 1:26
